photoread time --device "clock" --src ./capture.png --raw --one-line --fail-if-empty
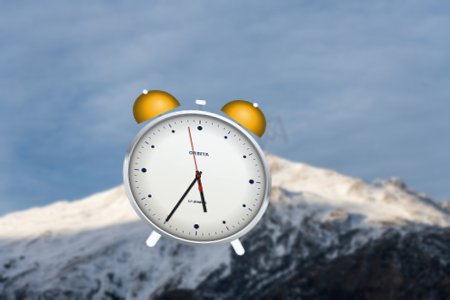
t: 5:34:58
